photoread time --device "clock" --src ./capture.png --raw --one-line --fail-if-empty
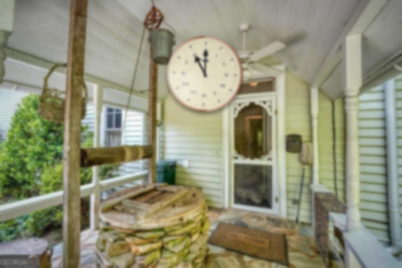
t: 11:00
